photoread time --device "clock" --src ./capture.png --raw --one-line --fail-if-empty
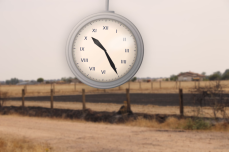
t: 10:25
